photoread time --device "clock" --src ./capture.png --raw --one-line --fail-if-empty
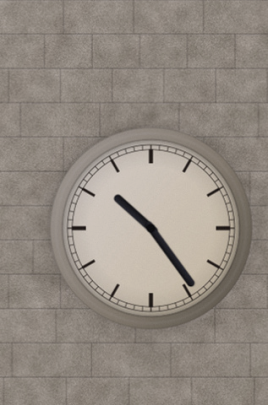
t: 10:24
